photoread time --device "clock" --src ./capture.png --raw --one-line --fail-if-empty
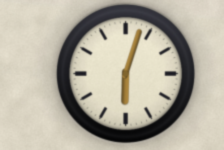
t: 6:03
